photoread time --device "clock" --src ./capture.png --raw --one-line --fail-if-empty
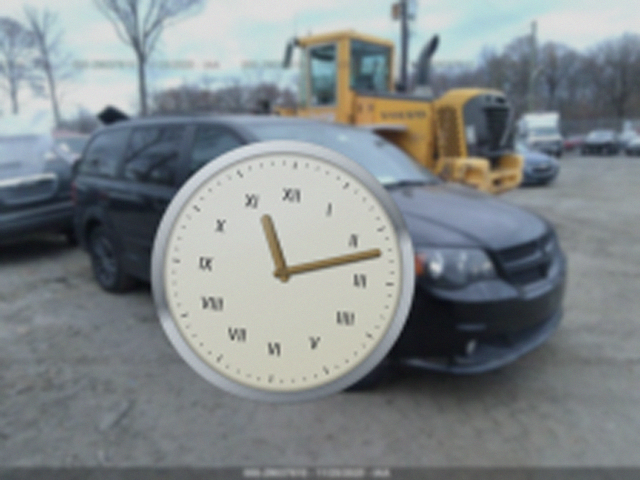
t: 11:12
